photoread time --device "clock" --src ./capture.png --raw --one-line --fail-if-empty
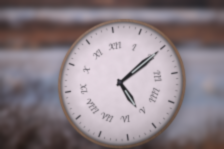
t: 5:10
